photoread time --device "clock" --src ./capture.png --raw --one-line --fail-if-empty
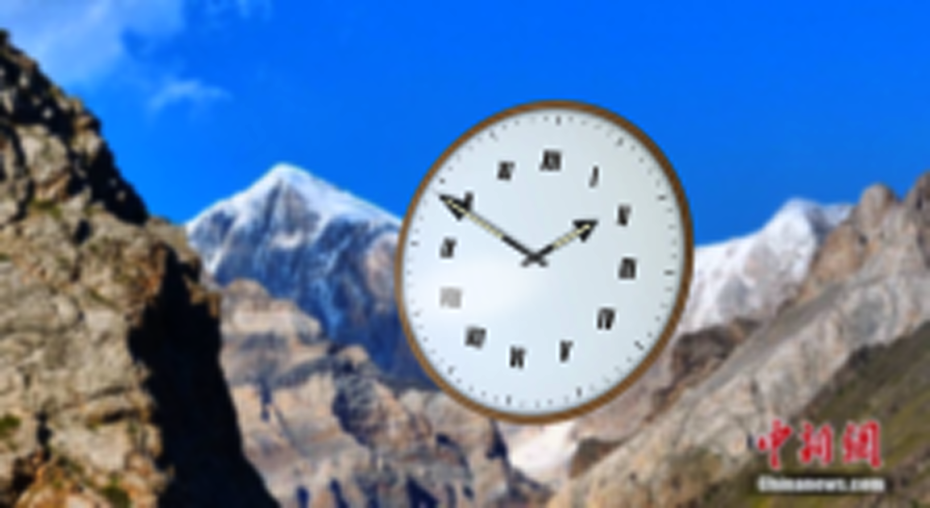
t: 1:49
